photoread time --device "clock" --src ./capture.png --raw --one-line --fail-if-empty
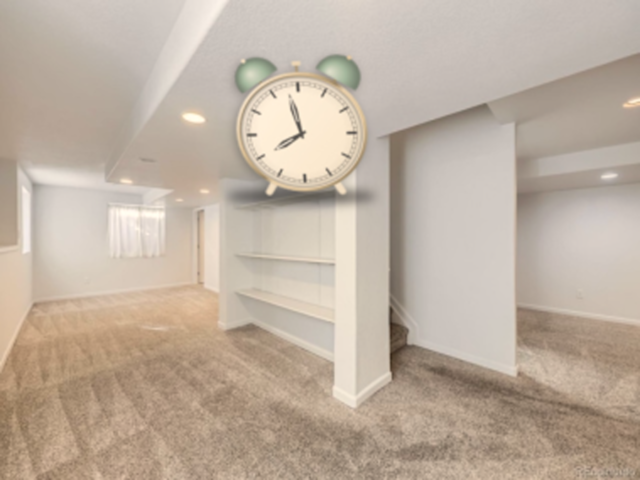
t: 7:58
